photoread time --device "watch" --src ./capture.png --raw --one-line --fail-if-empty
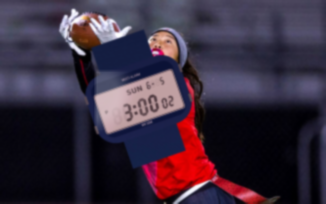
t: 3:00:02
